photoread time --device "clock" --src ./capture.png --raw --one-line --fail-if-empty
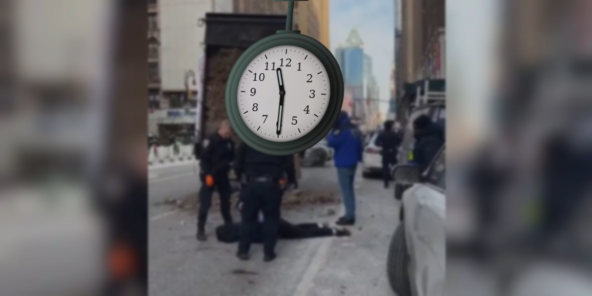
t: 11:30
